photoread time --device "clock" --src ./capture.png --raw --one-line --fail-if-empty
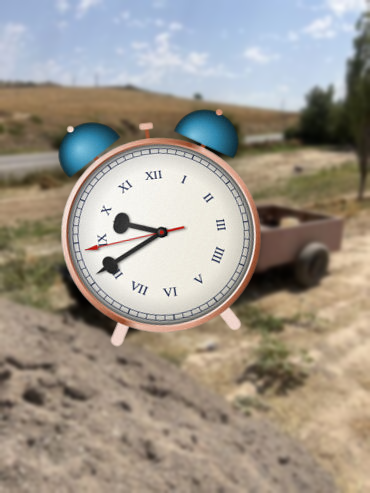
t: 9:40:44
